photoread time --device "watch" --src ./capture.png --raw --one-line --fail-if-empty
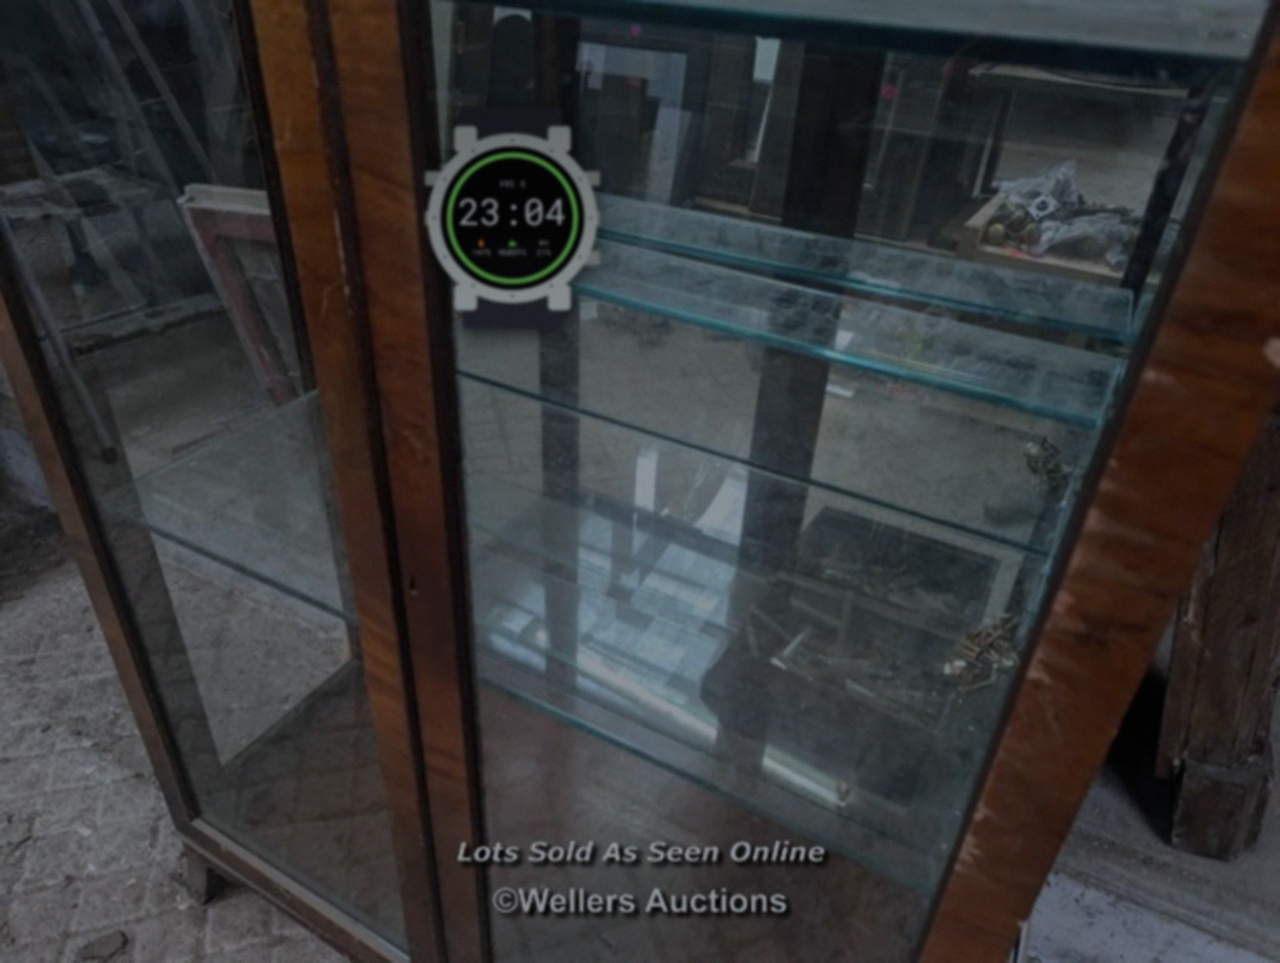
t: 23:04
